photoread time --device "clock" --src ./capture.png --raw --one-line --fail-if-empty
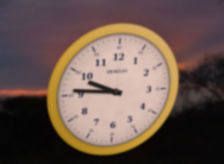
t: 9:46
